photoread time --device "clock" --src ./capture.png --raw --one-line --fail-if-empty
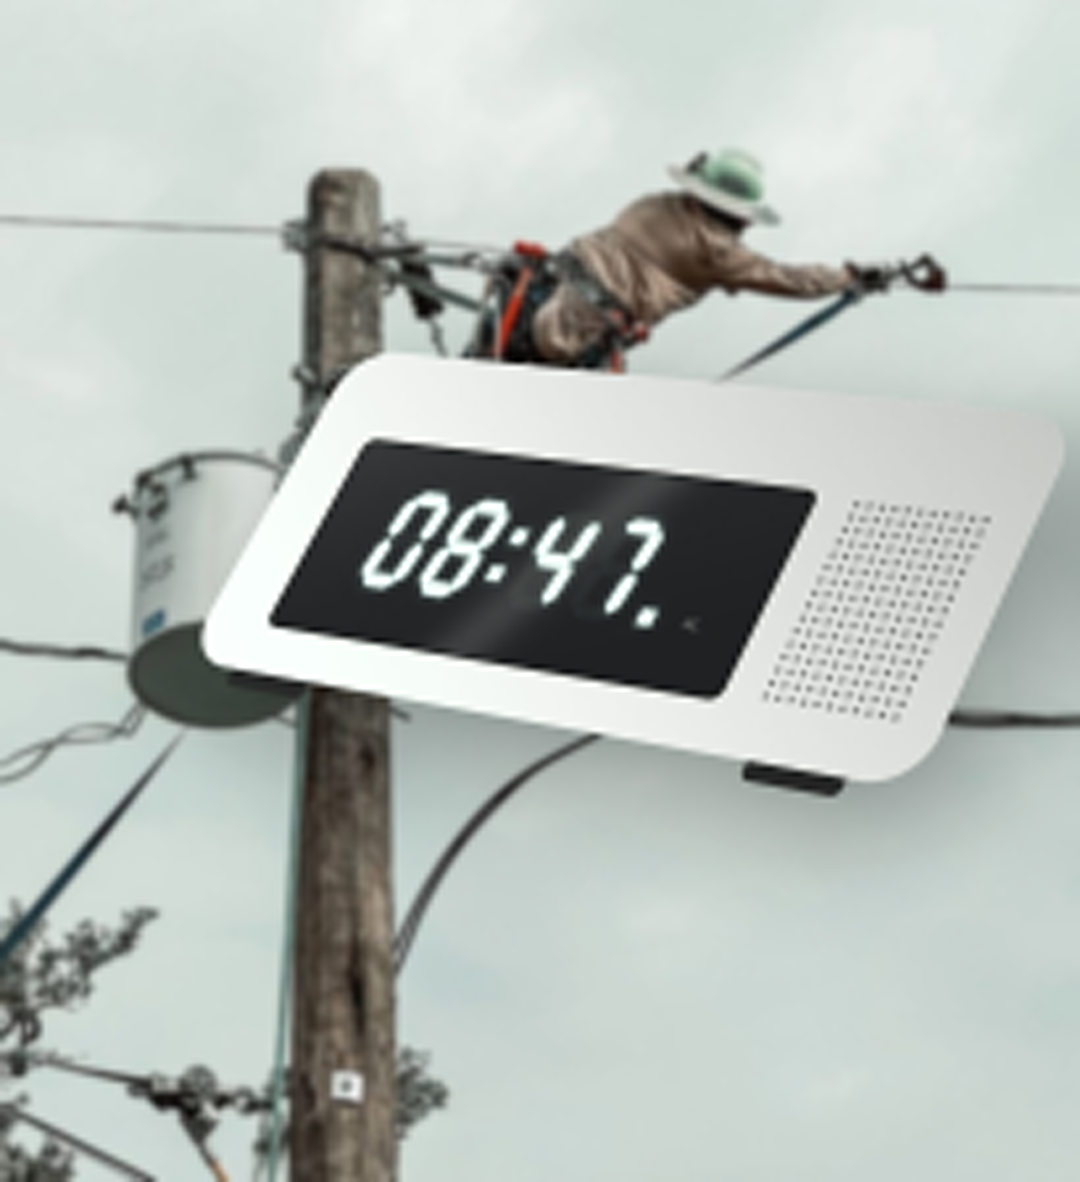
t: 8:47
